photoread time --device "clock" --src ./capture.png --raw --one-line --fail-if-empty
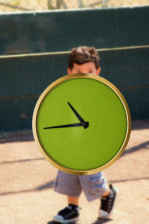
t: 10:44
